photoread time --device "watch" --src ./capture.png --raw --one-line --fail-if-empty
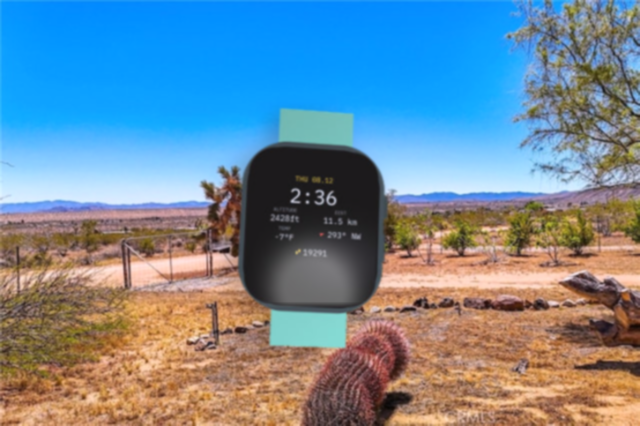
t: 2:36
